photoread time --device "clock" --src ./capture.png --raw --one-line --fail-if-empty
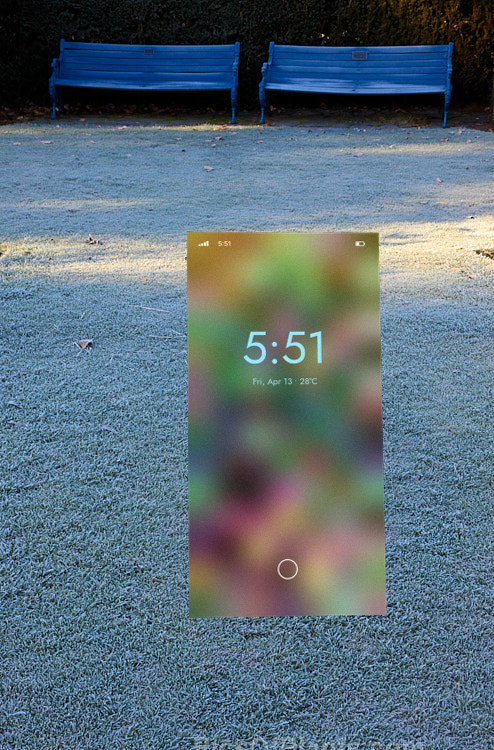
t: 5:51
